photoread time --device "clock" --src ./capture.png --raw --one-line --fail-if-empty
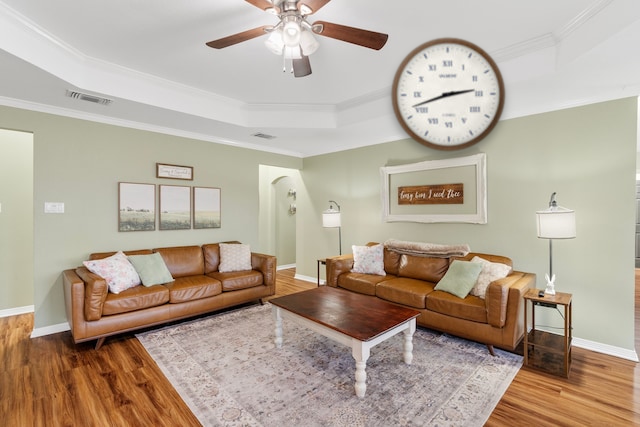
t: 2:42
